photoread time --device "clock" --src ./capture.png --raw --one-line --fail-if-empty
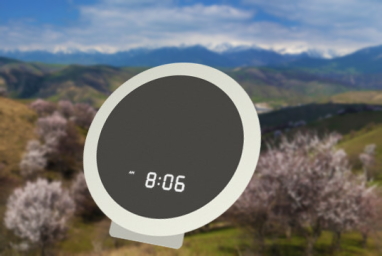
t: 8:06
